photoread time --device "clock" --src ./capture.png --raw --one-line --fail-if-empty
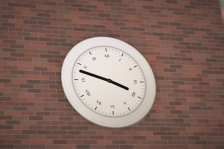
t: 3:48
